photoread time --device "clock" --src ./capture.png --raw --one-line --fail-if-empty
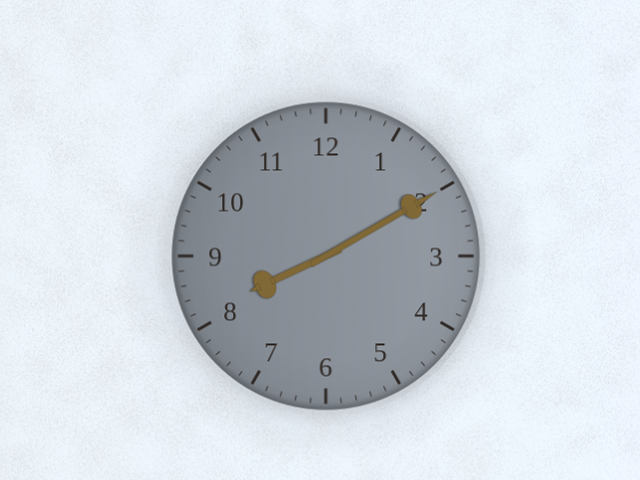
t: 8:10
